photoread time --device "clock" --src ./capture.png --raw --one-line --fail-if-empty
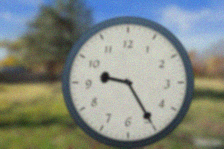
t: 9:25
